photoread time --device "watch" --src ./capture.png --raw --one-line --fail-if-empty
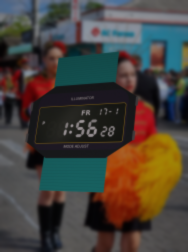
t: 1:56:28
